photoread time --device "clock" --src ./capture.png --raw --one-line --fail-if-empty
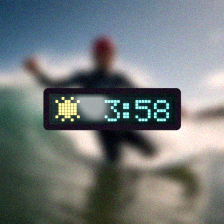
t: 3:58
